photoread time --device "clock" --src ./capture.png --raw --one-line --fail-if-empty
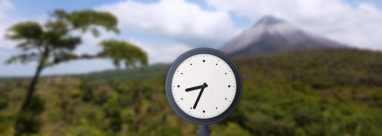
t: 8:34
